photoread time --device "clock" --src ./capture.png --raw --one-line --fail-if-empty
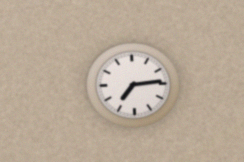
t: 7:14
